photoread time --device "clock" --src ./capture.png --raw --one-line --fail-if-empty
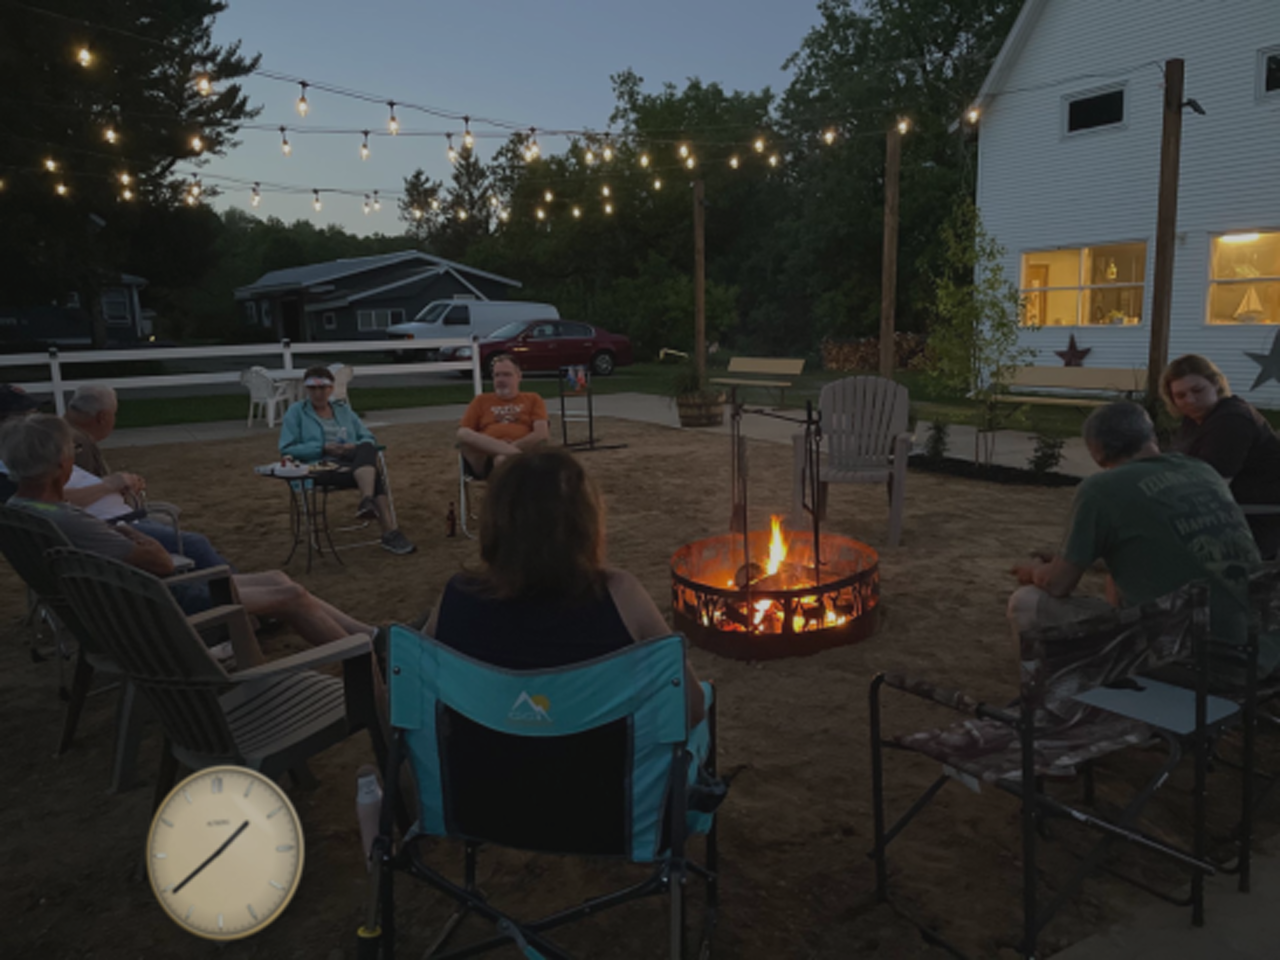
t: 1:39
